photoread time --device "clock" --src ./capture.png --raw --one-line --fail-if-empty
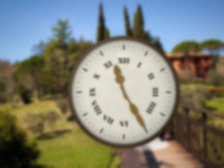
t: 11:25
